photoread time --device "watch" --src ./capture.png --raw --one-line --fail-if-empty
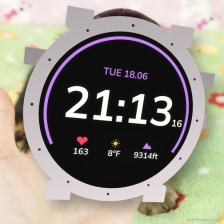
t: 21:13:16
